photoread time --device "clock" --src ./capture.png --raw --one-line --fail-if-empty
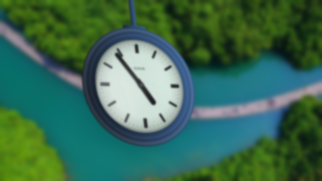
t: 4:54
